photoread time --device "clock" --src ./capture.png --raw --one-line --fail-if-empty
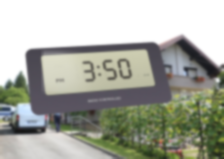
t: 3:50
